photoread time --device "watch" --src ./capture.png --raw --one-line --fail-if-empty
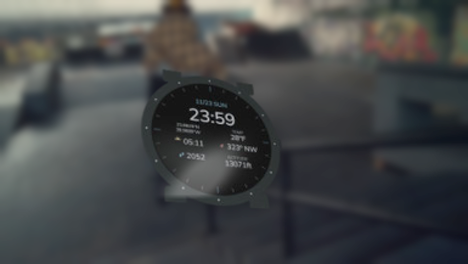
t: 23:59
